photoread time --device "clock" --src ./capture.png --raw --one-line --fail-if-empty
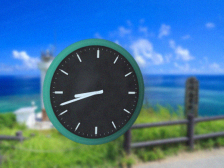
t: 8:42
